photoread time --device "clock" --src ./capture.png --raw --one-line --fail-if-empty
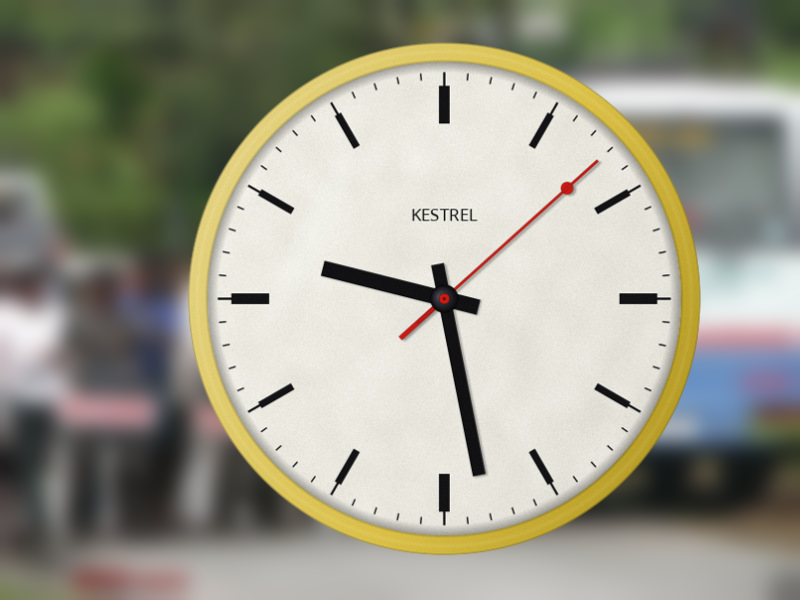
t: 9:28:08
